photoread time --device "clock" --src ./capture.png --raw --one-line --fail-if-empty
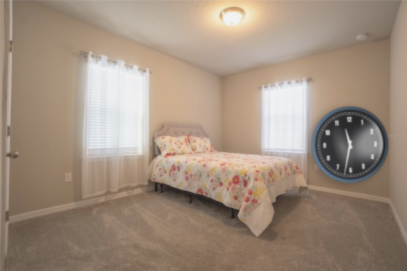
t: 11:32
